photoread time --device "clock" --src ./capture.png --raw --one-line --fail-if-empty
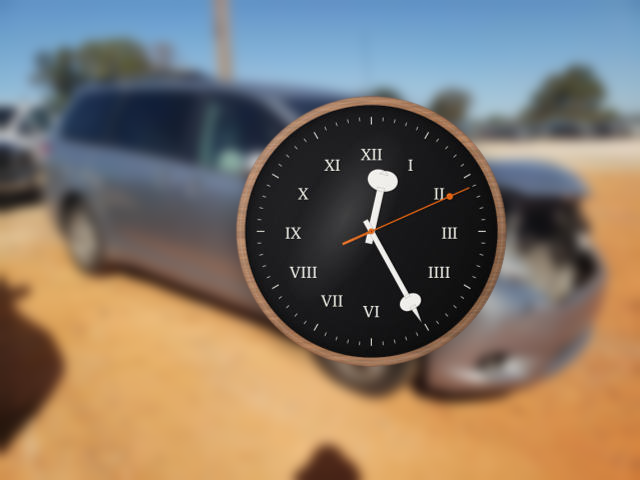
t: 12:25:11
